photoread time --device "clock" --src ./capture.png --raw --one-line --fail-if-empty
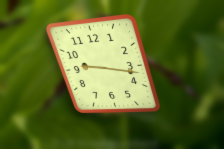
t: 9:17
